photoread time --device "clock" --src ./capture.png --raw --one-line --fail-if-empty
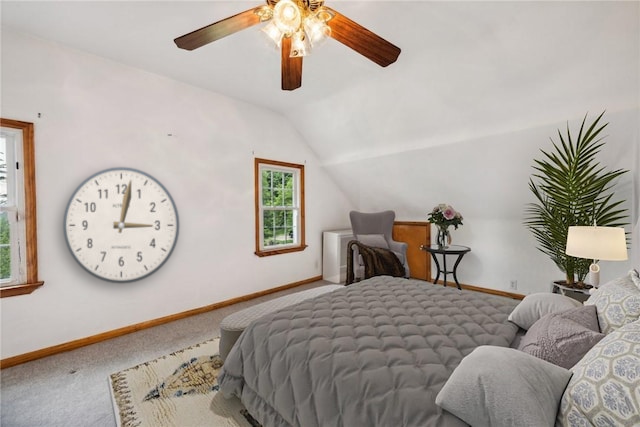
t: 3:02
